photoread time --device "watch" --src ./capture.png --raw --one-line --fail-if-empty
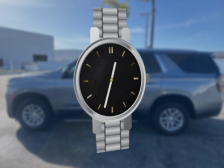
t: 12:33
